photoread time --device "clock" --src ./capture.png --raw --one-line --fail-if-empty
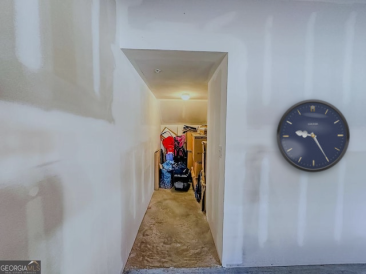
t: 9:25
